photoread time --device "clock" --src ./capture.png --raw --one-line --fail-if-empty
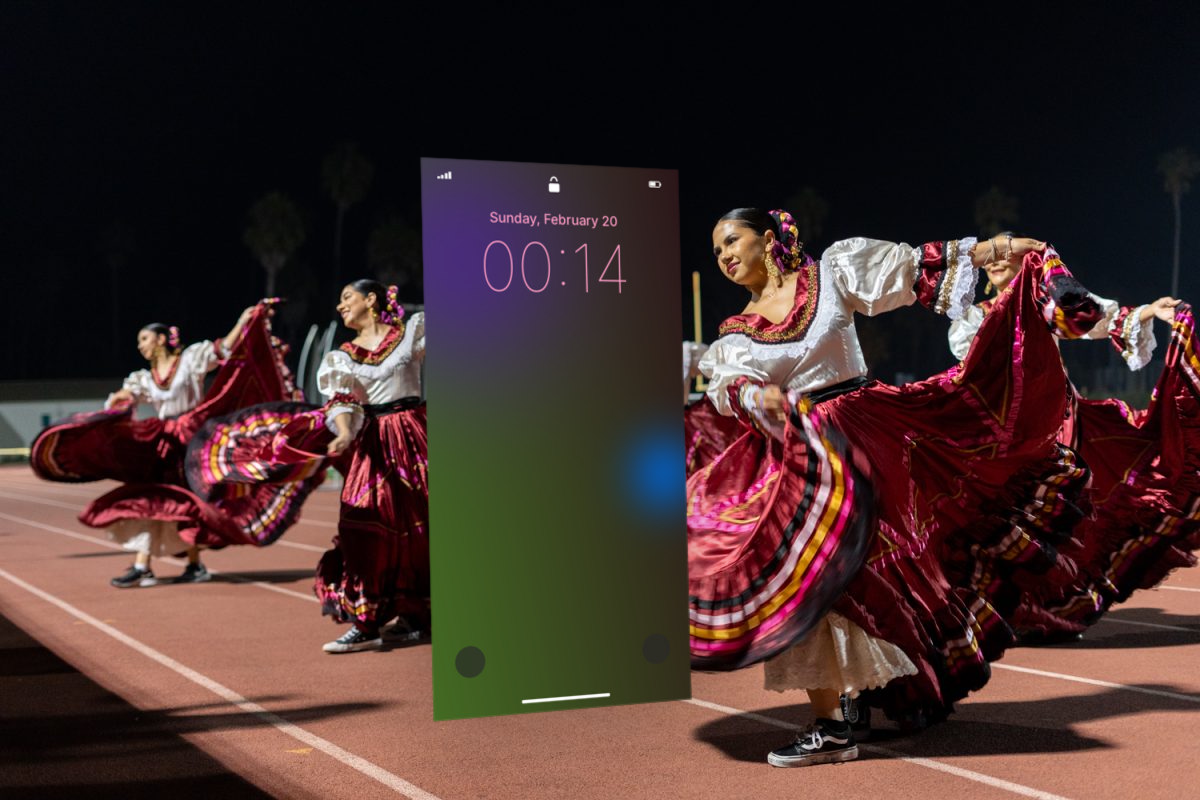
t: 0:14
